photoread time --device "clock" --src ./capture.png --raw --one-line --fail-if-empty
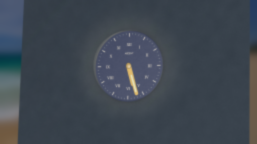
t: 5:27
